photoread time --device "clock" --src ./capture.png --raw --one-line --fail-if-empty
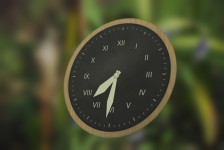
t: 7:31
